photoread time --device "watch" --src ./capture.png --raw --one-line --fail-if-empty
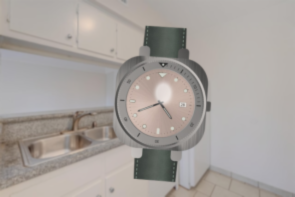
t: 4:41
